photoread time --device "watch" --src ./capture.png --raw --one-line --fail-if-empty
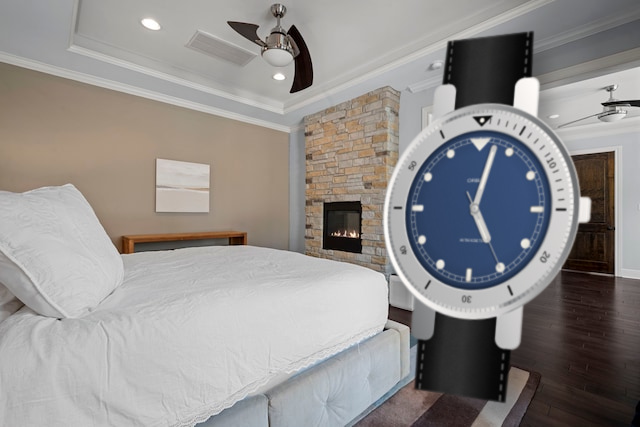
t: 5:02:25
